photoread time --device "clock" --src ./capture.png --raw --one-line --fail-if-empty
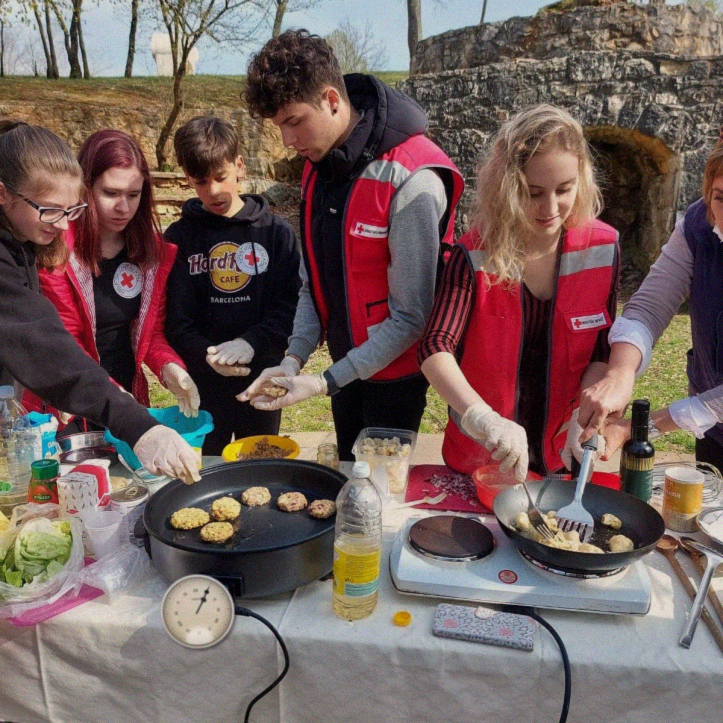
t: 1:05
